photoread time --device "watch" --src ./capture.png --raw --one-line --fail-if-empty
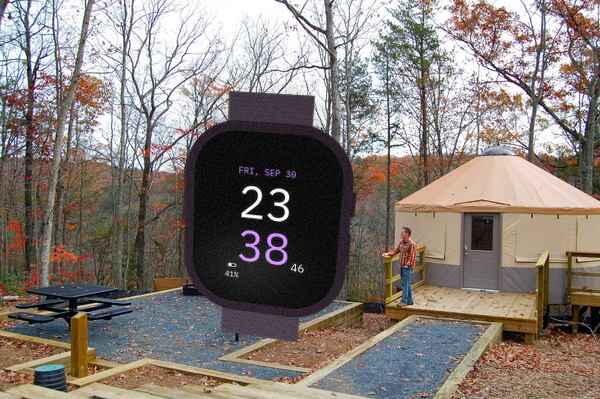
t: 23:38:46
